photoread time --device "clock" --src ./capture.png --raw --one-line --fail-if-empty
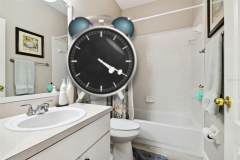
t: 4:20
